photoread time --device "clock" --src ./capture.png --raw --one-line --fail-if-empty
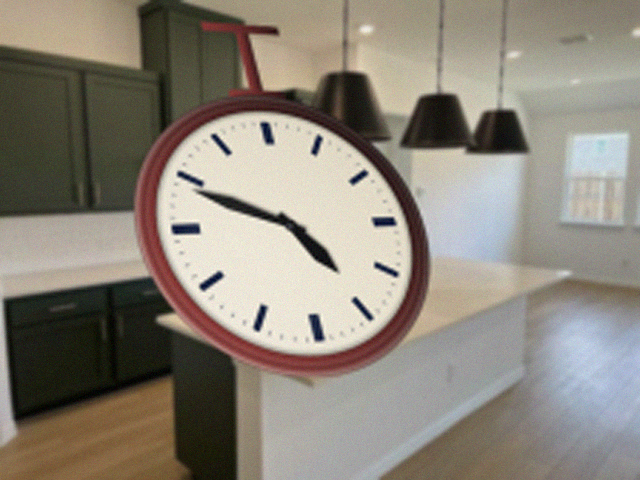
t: 4:49
